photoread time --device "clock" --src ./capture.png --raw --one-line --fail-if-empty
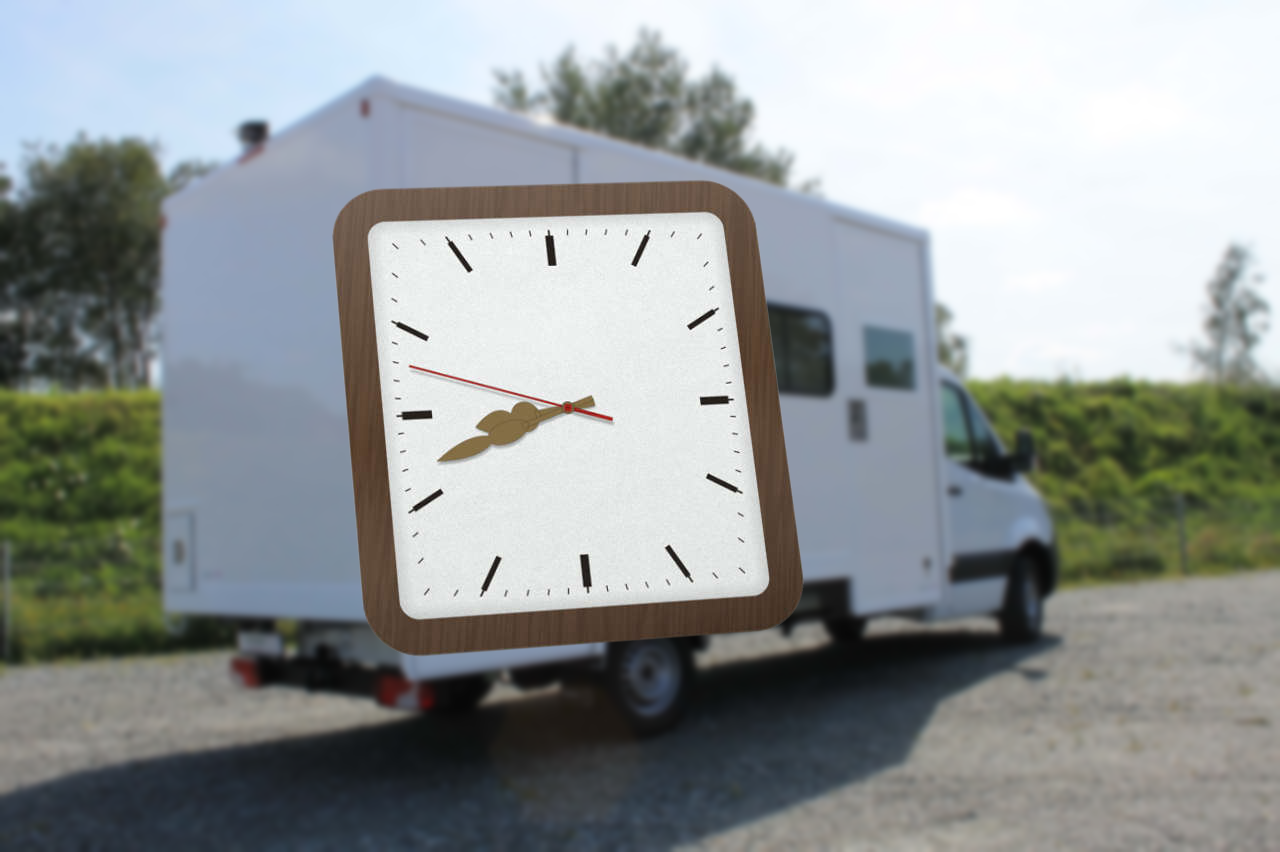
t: 8:41:48
